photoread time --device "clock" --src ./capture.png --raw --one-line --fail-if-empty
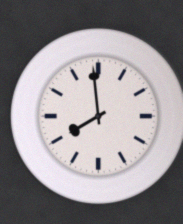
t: 7:59
